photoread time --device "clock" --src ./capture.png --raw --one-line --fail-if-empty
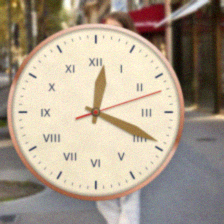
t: 12:19:12
